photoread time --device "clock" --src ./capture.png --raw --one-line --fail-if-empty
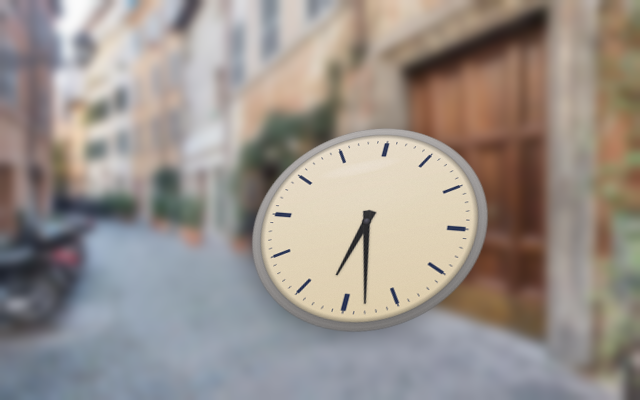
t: 6:28
